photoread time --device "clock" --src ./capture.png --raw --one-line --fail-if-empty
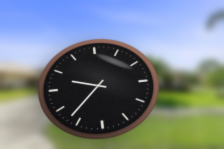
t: 9:37
